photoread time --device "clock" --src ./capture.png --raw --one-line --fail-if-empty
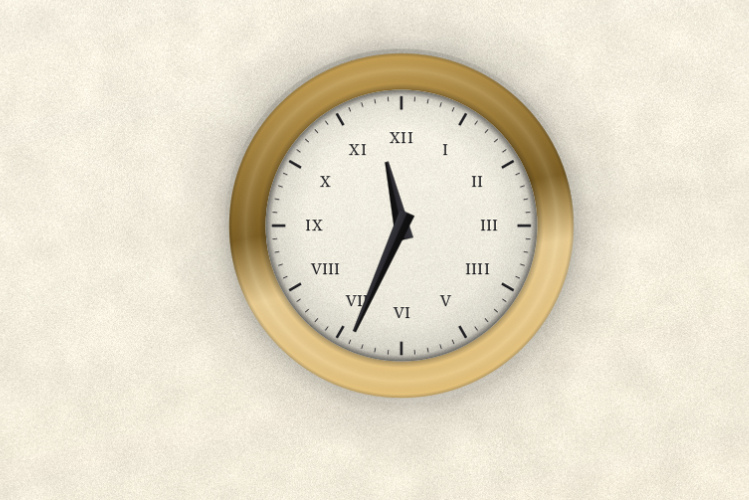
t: 11:34
